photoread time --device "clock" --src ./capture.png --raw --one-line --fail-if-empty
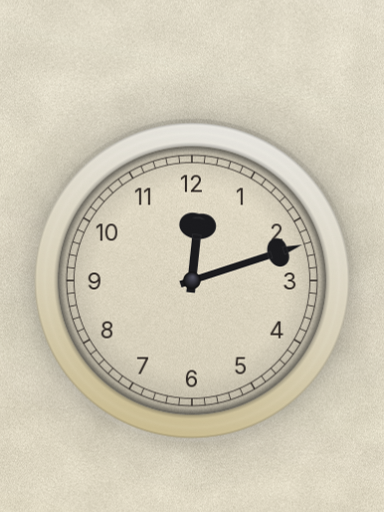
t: 12:12
